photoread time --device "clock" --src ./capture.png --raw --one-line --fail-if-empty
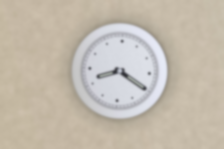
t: 8:20
